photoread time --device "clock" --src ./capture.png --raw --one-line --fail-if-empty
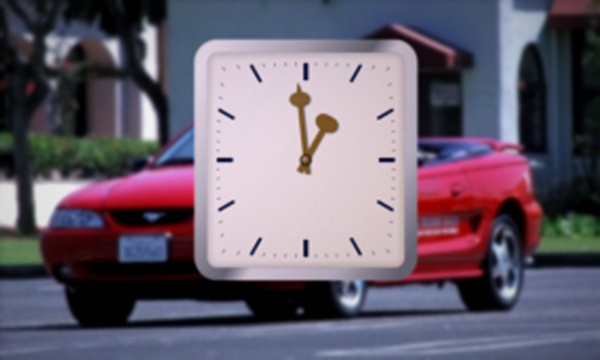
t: 12:59
